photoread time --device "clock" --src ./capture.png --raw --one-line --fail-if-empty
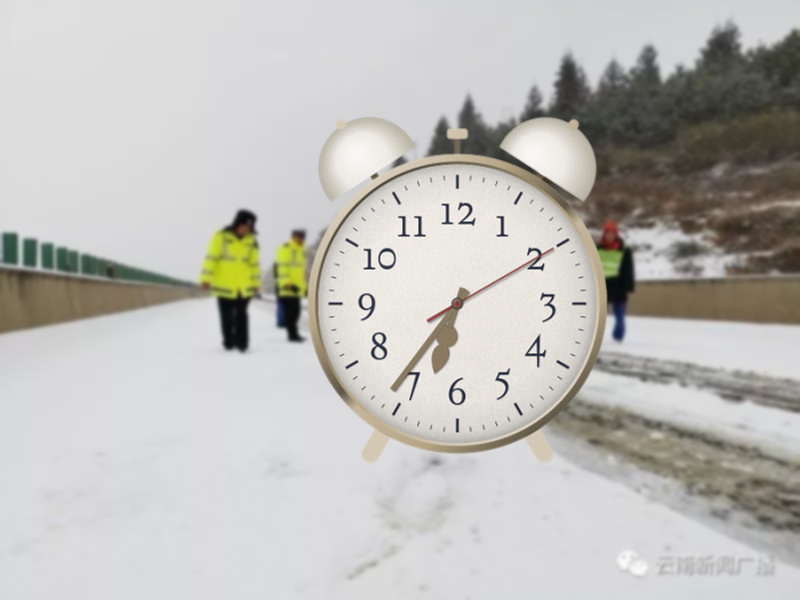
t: 6:36:10
